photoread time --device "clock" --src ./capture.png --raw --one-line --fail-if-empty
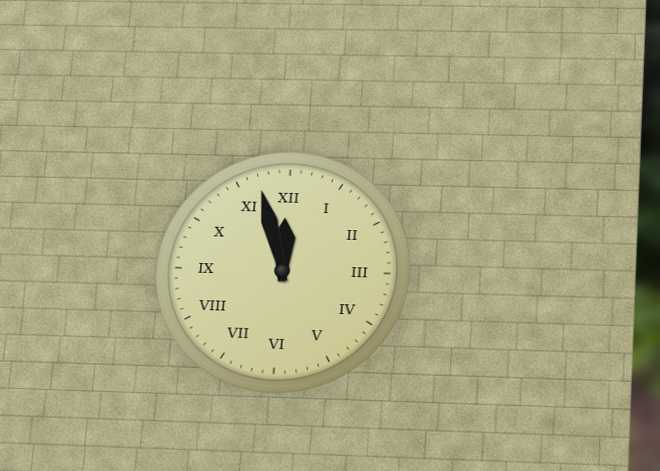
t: 11:57
